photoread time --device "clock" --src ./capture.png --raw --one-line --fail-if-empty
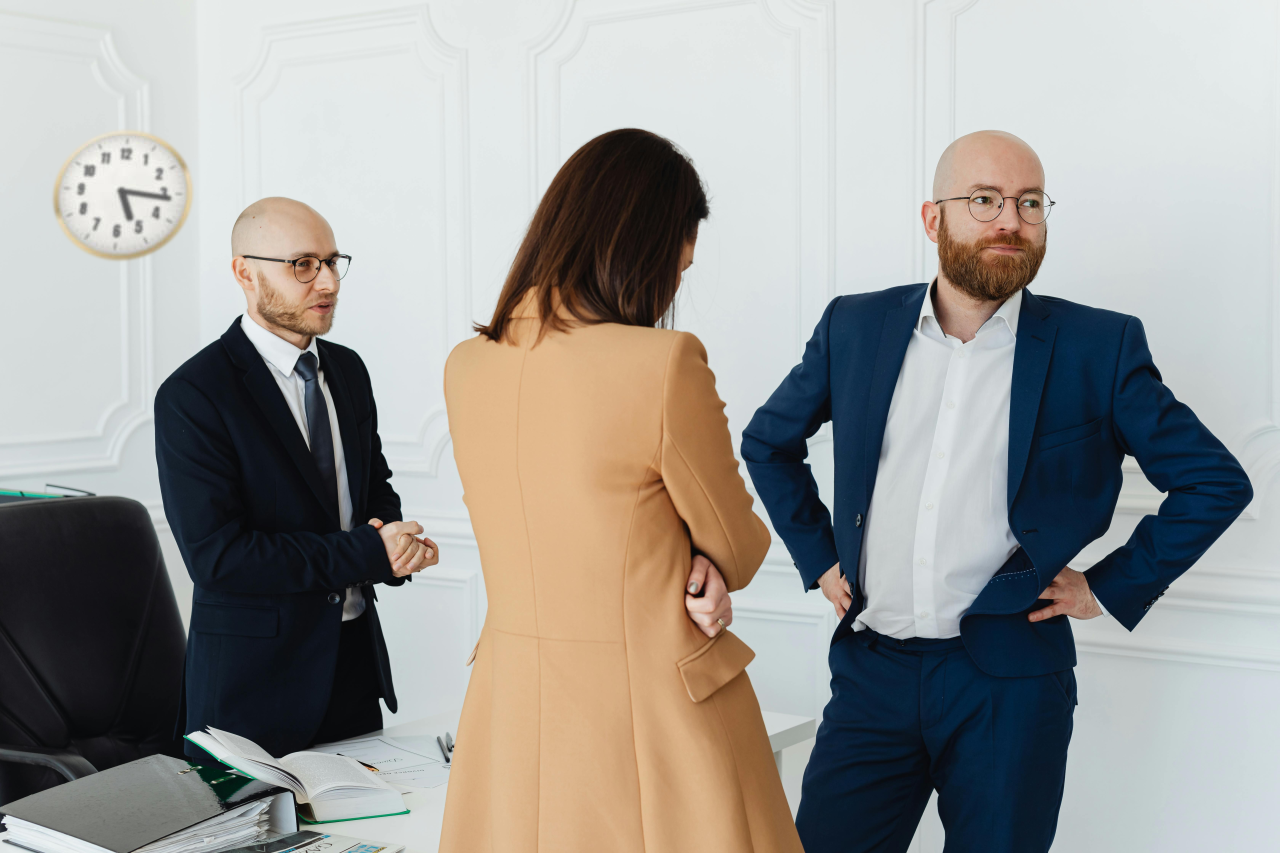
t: 5:16
